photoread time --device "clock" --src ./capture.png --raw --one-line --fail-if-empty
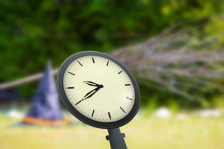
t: 9:40
